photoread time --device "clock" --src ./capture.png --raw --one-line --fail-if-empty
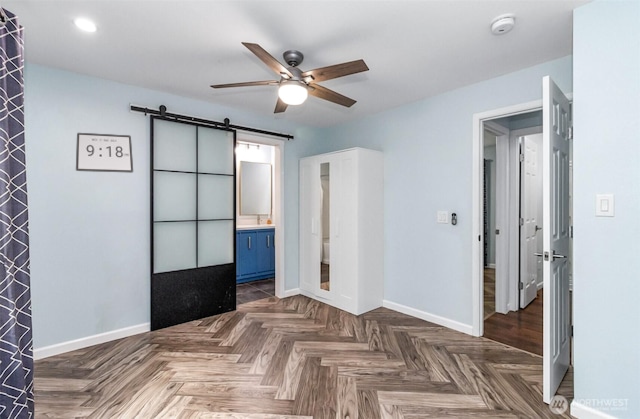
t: 9:18
